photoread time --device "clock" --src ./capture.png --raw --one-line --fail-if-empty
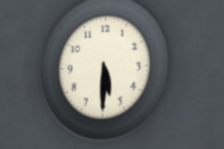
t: 5:30
